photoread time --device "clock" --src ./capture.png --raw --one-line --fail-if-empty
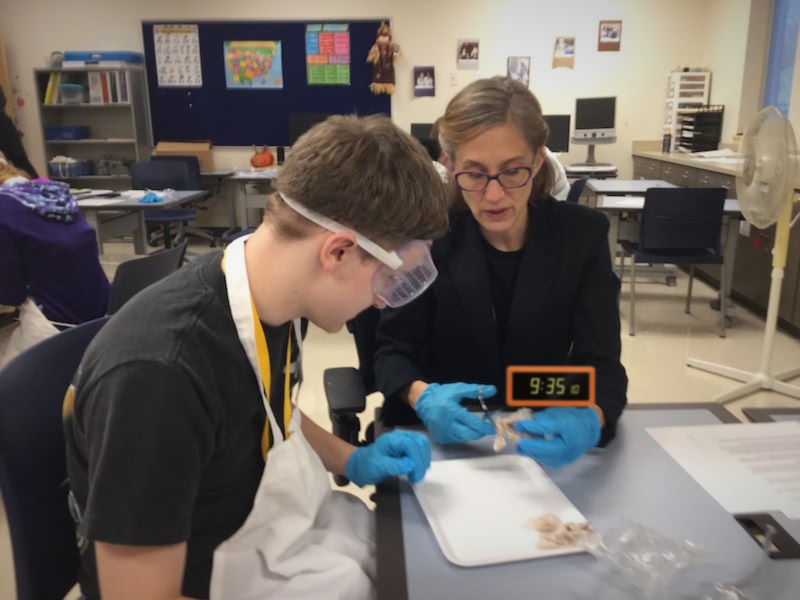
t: 9:35
